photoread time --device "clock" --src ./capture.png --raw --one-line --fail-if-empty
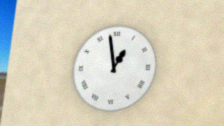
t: 12:58
